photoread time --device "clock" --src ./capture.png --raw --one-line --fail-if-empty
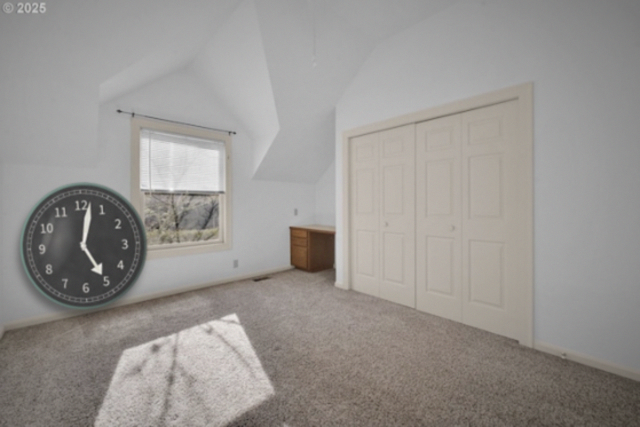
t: 5:02
